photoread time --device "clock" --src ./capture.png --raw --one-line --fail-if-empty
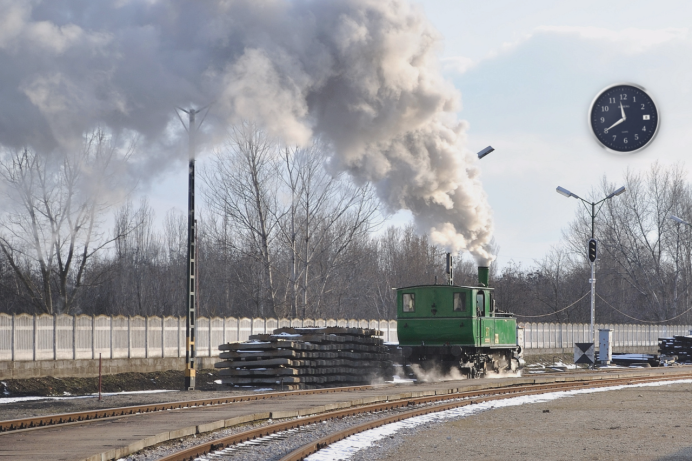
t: 11:40
